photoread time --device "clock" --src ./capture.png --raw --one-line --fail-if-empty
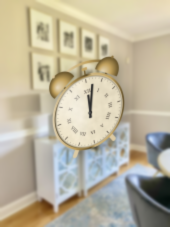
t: 12:02
